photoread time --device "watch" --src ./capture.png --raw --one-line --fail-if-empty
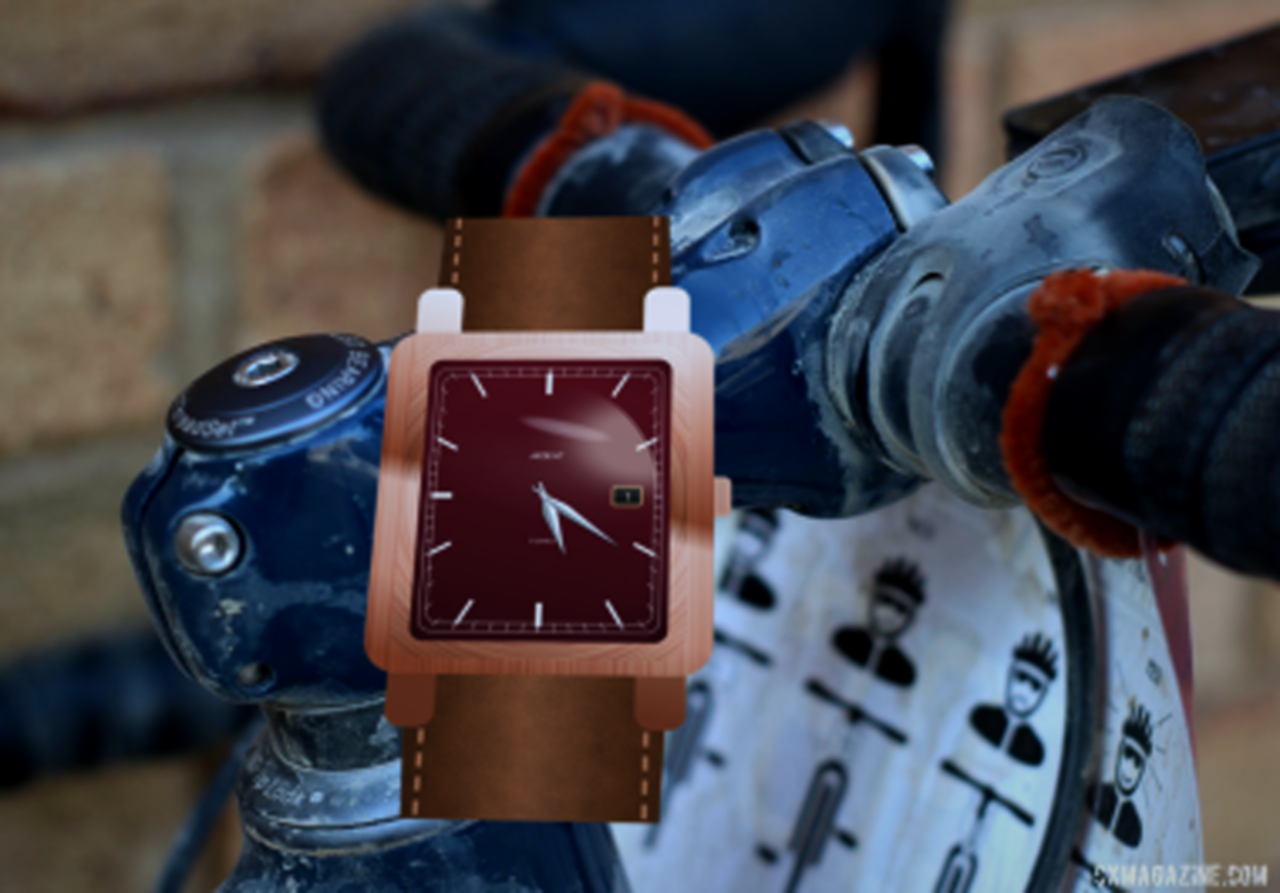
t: 5:21
